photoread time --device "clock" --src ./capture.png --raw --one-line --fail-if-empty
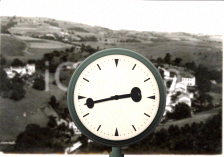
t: 2:43
